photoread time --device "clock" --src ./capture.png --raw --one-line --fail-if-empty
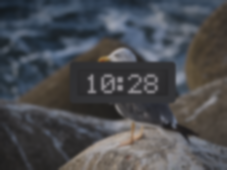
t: 10:28
